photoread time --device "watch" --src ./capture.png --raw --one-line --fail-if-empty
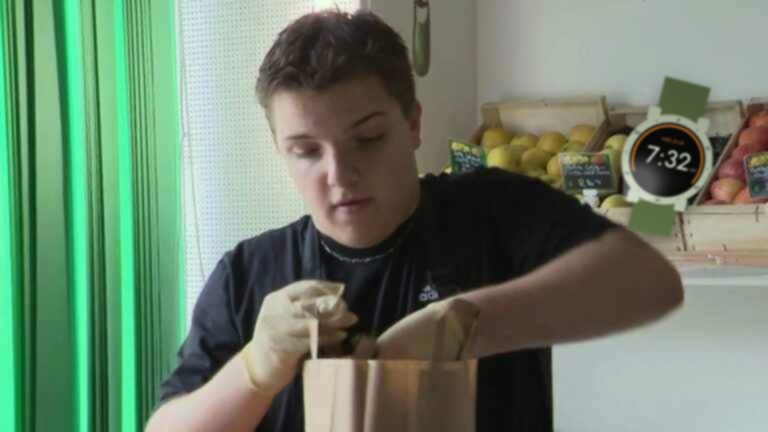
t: 7:32
